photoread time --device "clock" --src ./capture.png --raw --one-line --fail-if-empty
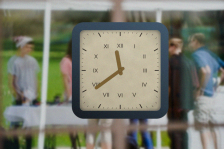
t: 11:39
